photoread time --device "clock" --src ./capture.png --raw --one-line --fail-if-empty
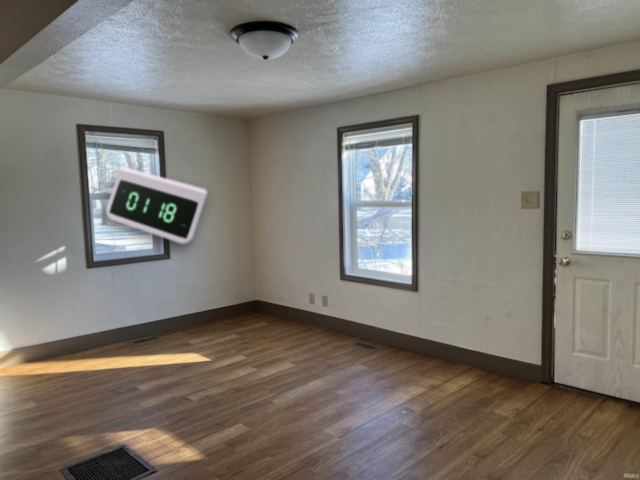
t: 1:18
